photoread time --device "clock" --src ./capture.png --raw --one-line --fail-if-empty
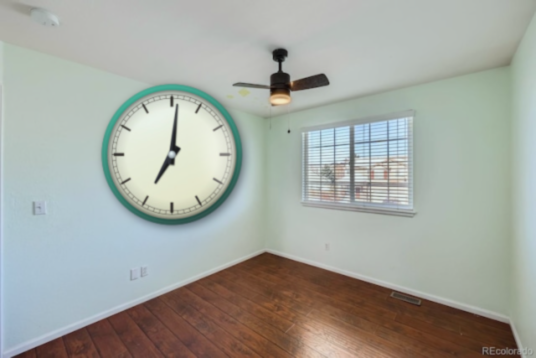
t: 7:01
